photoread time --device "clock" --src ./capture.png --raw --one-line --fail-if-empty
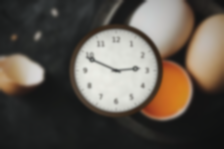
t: 2:49
